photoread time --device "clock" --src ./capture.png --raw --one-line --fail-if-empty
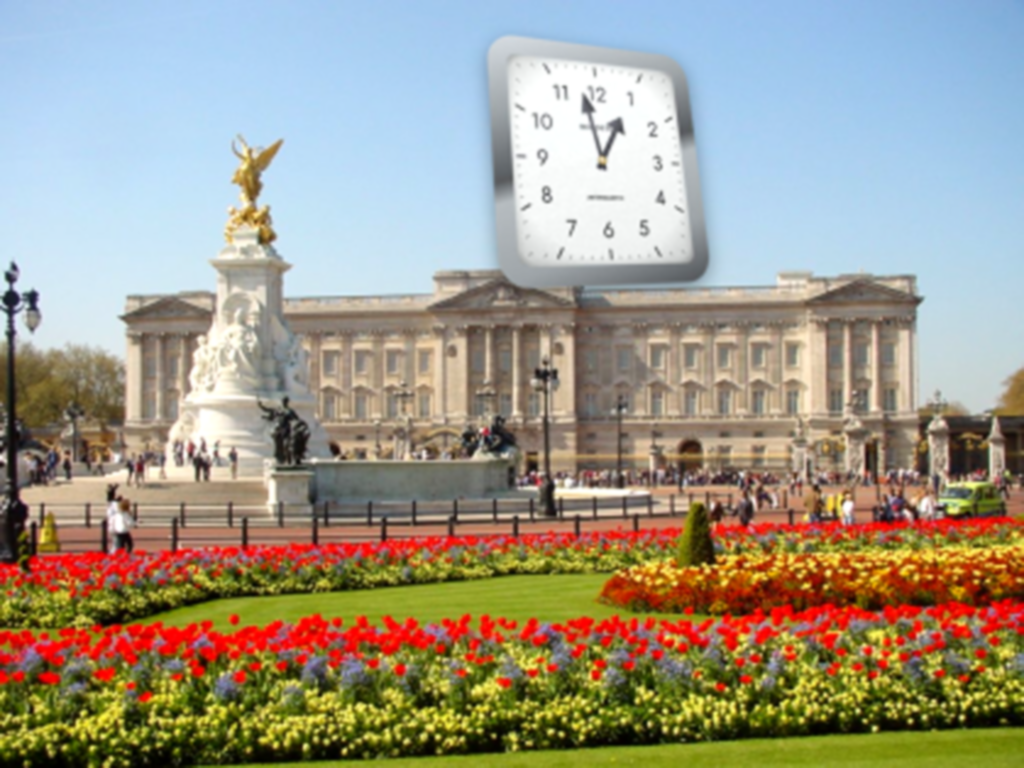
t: 12:58
